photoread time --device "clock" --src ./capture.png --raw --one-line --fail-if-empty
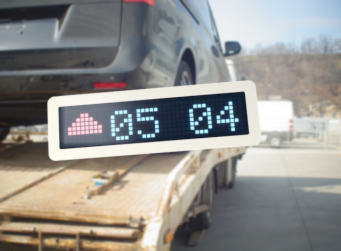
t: 5:04
